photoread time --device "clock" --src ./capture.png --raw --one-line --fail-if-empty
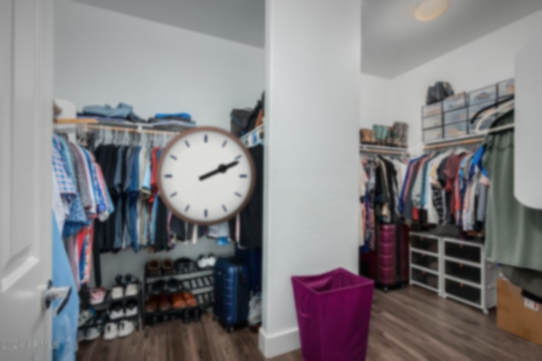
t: 2:11
